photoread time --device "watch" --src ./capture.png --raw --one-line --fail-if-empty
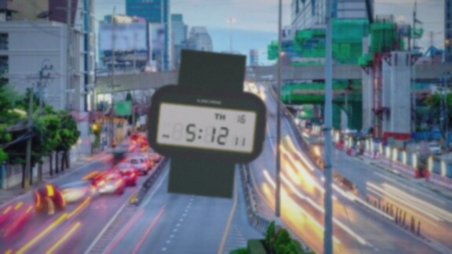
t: 5:12
